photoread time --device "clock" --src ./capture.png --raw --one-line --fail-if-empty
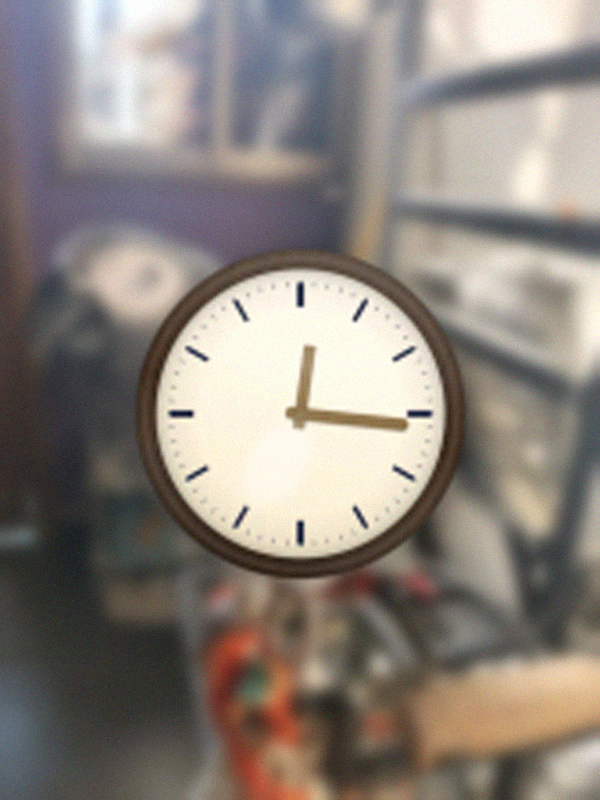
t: 12:16
